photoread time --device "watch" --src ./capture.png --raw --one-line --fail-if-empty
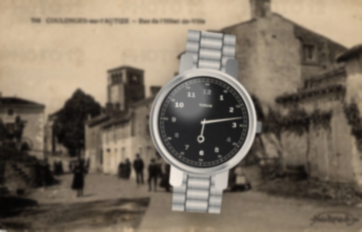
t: 6:13
